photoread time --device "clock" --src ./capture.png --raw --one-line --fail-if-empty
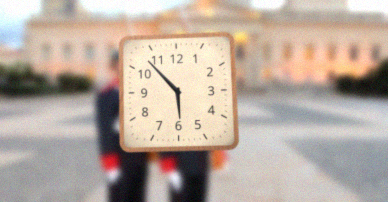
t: 5:53
